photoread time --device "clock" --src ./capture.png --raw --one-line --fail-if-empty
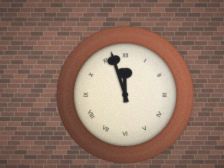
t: 11:57
